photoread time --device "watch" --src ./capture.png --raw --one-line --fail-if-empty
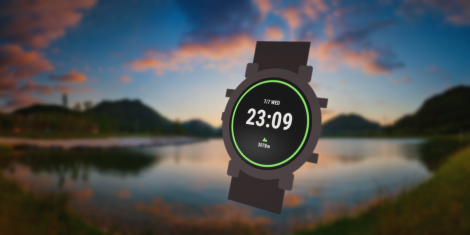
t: 23:09
